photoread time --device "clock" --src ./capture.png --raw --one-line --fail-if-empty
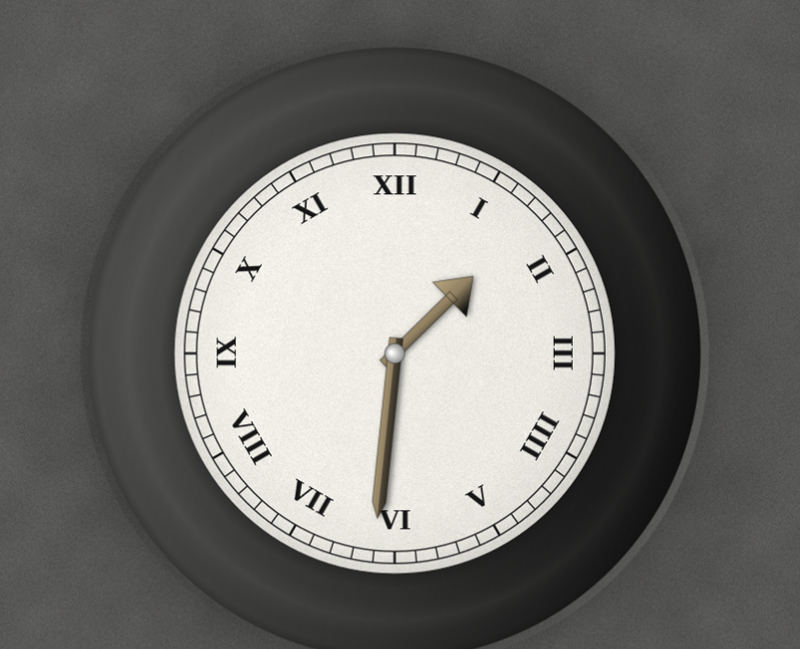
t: 1:31
